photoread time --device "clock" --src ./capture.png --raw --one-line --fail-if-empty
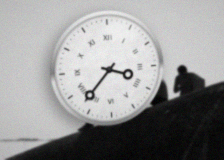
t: 3:37
